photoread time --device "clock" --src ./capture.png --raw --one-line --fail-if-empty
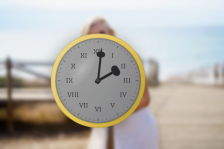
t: 2:01
